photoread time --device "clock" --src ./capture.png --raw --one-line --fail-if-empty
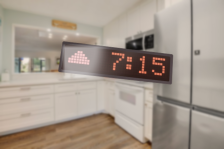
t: 7:15
